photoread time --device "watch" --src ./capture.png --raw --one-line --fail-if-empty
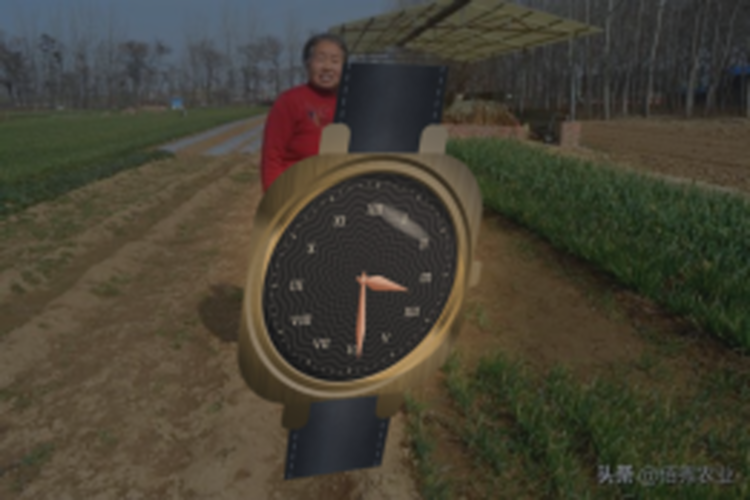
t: 3:29
